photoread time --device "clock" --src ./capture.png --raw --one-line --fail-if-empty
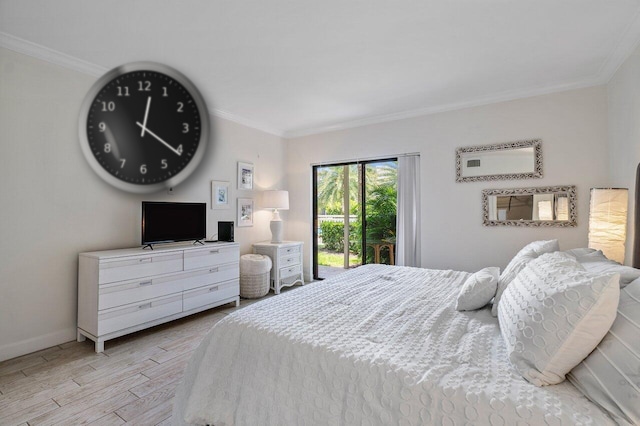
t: 12:21
